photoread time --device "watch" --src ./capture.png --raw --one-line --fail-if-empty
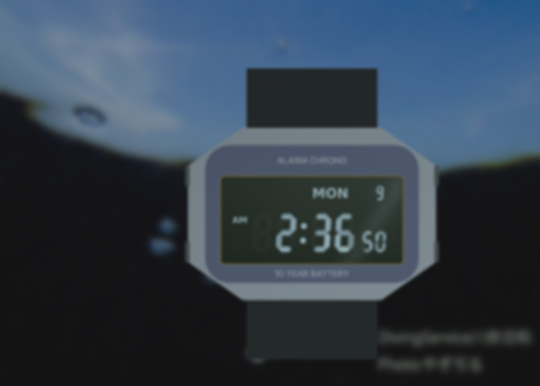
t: 2:36:50
